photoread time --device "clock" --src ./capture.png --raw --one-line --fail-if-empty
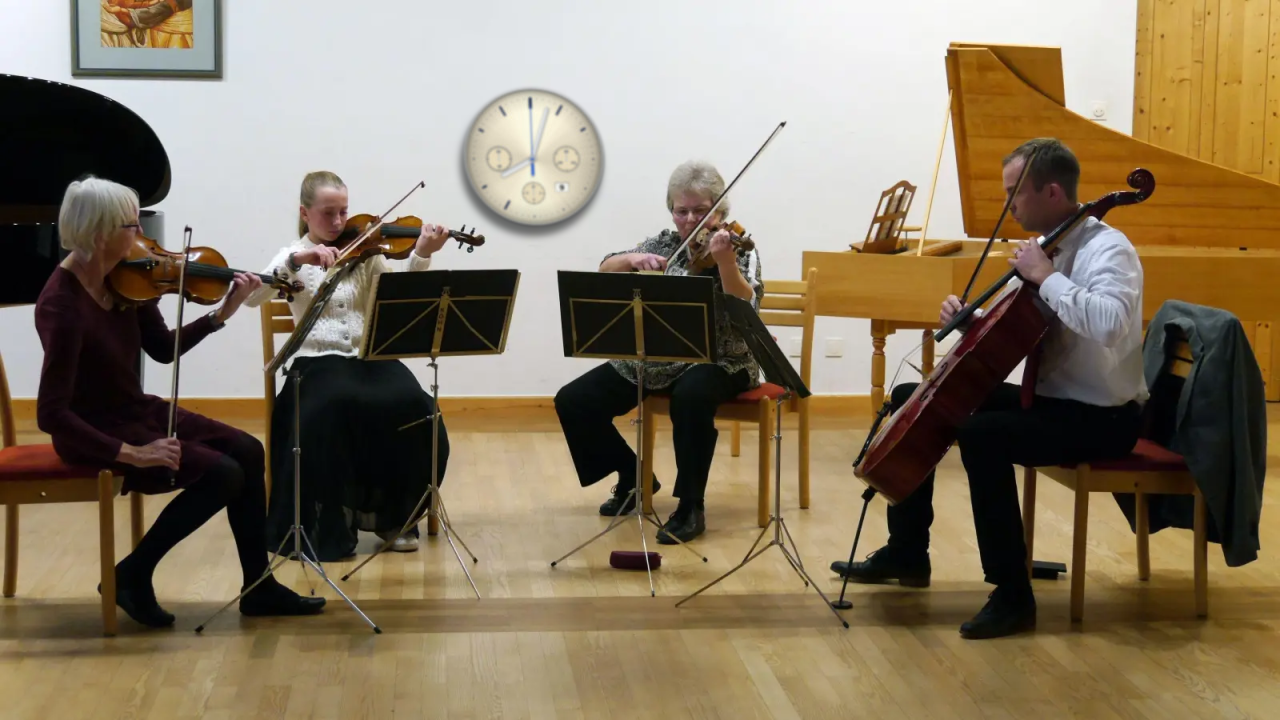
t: 8:03
